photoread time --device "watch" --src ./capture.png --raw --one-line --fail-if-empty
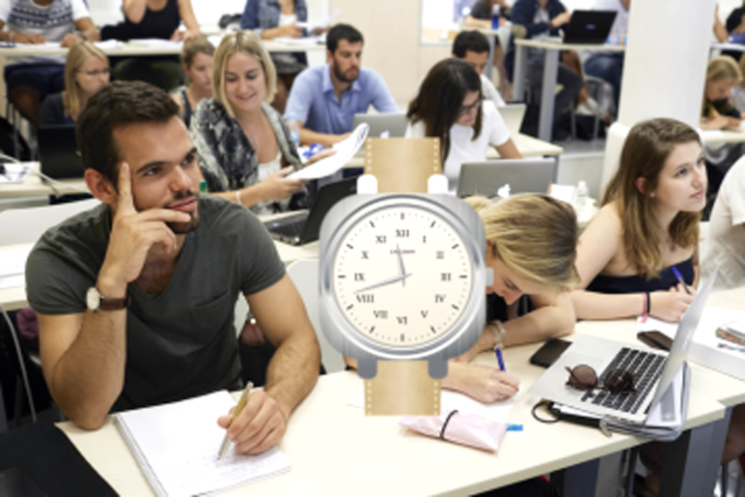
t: 11:42
